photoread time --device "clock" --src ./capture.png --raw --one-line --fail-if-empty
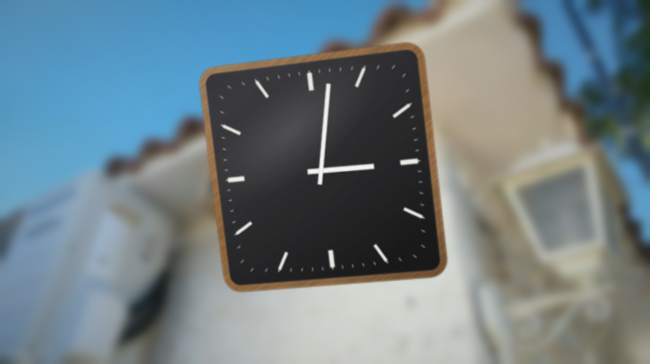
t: 3:02
